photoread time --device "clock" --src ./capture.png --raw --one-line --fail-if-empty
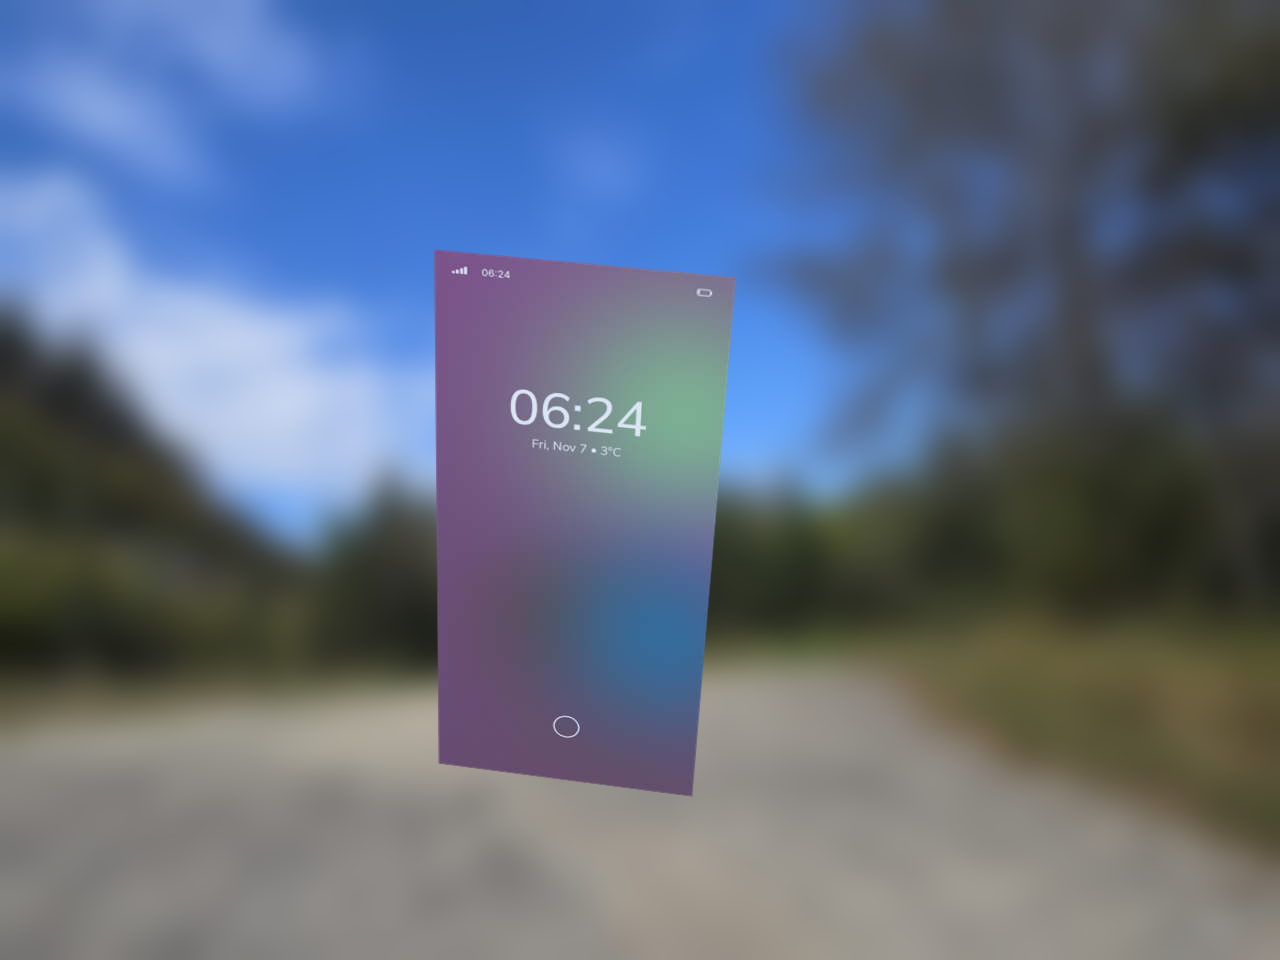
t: 6:24
